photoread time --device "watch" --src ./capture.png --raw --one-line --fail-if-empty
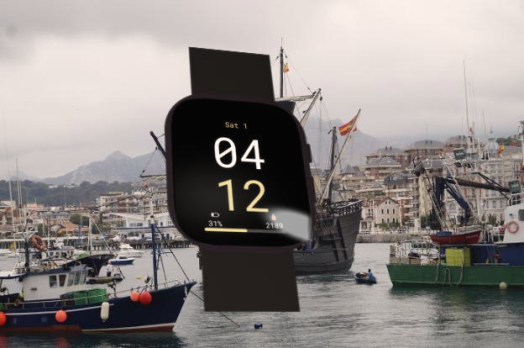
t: 4:12
